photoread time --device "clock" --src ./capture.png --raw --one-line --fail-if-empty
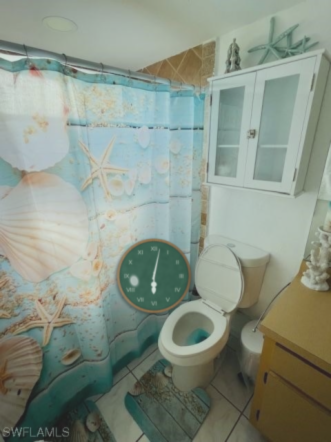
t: 6:02
